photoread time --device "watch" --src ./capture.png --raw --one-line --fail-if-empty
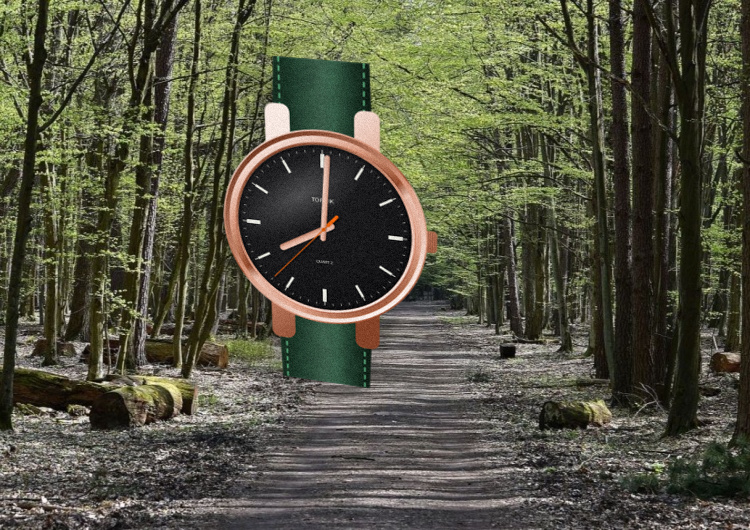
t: 8:00:37
